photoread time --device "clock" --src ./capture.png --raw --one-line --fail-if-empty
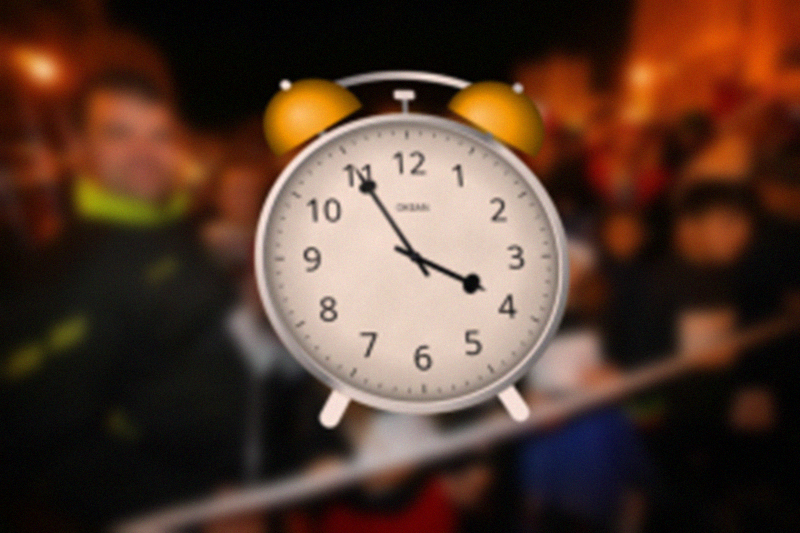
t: 3:55
